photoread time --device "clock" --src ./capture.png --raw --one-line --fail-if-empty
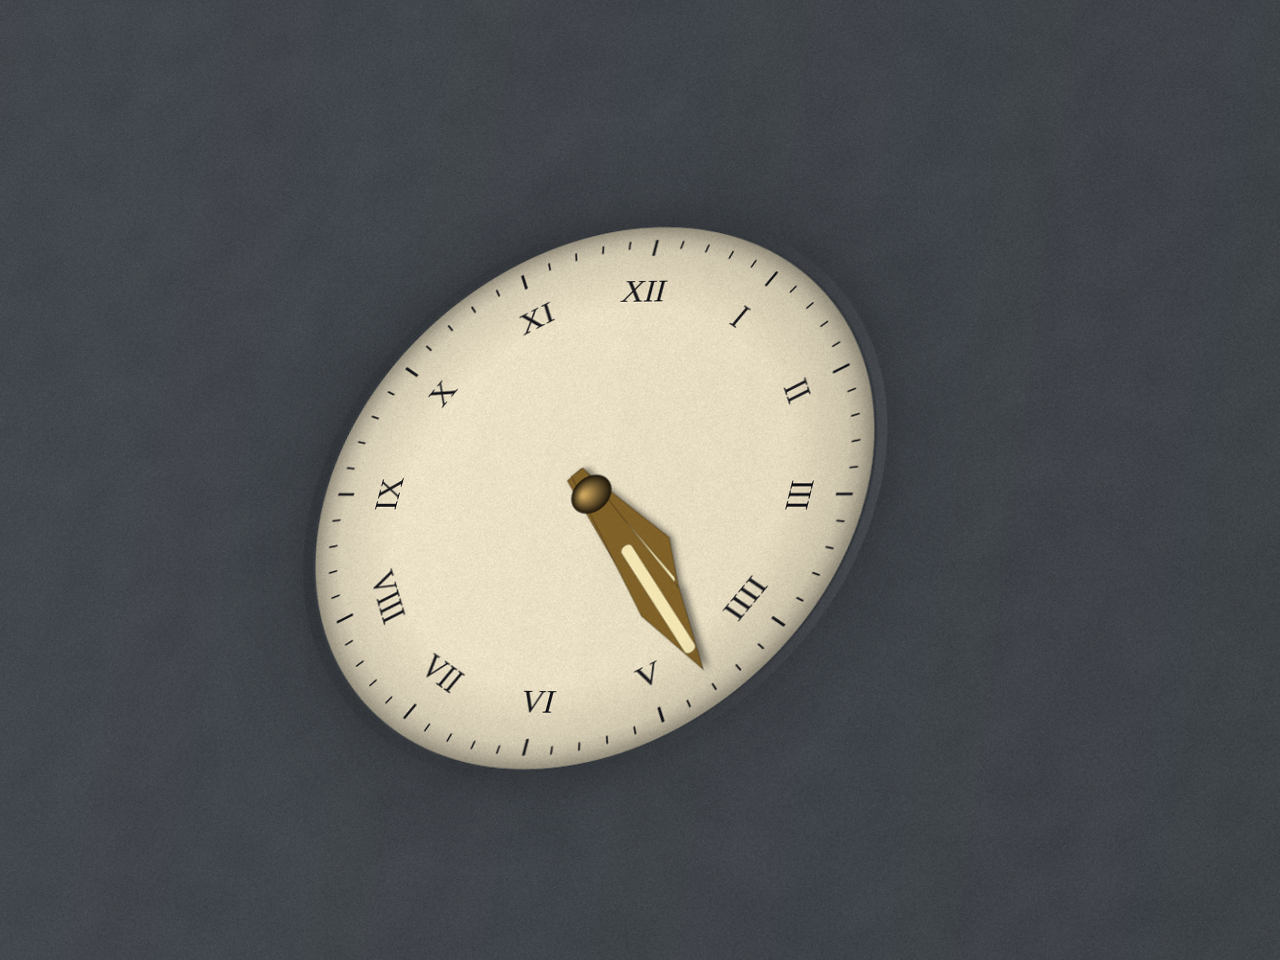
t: 4:23
